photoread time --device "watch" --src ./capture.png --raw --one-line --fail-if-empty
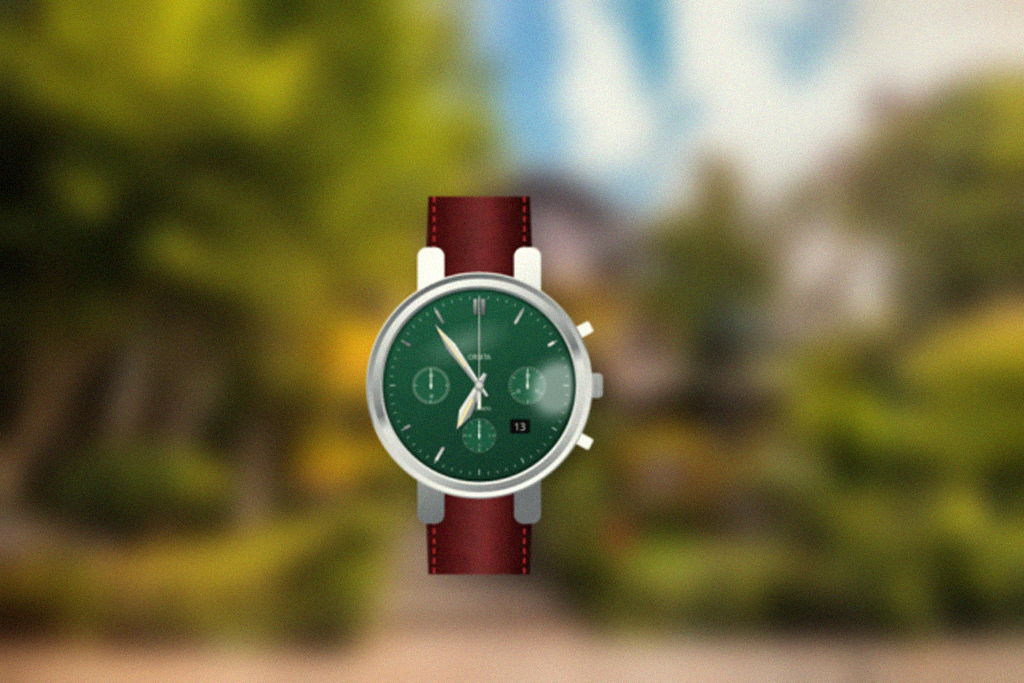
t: 6:54
